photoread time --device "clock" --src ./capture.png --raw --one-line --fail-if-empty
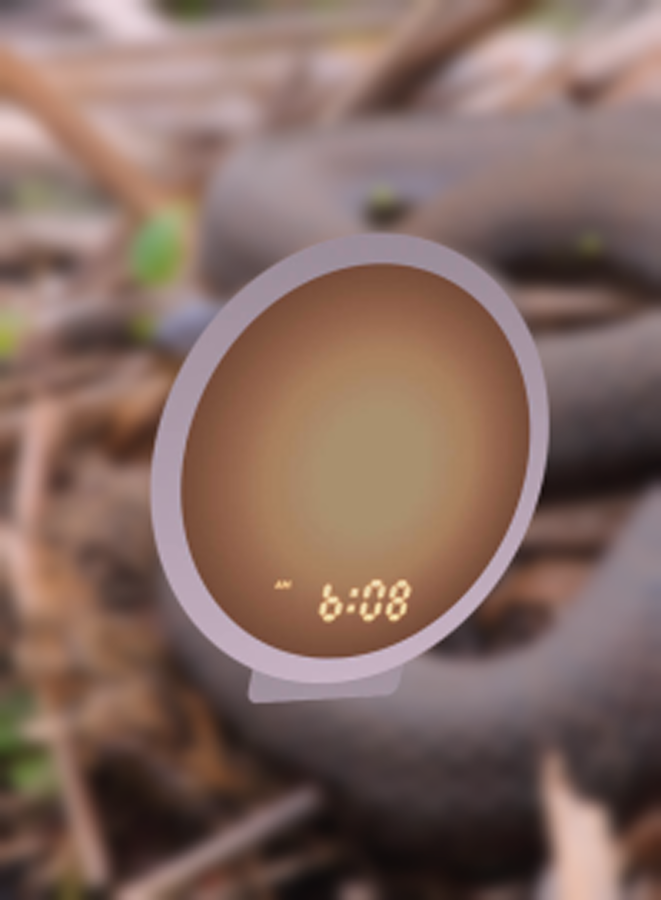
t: 6:08
